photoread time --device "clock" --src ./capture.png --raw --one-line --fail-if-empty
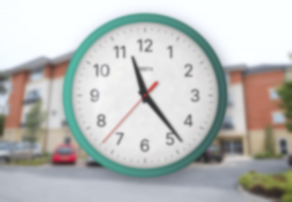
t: 11:23:37
